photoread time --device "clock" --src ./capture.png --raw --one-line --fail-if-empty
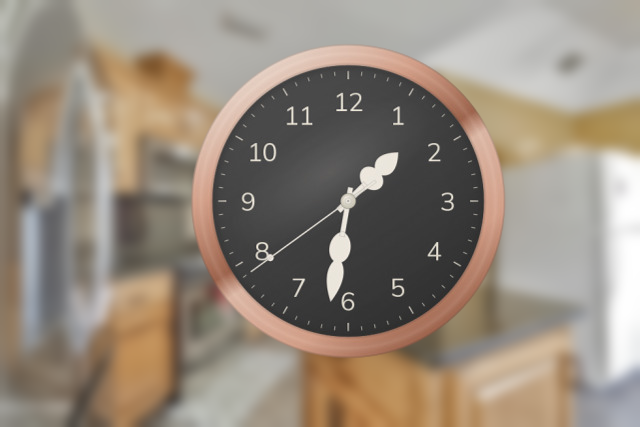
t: 1:31:39
